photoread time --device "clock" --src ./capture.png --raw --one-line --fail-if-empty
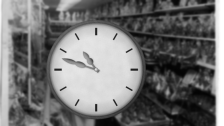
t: 10:48
